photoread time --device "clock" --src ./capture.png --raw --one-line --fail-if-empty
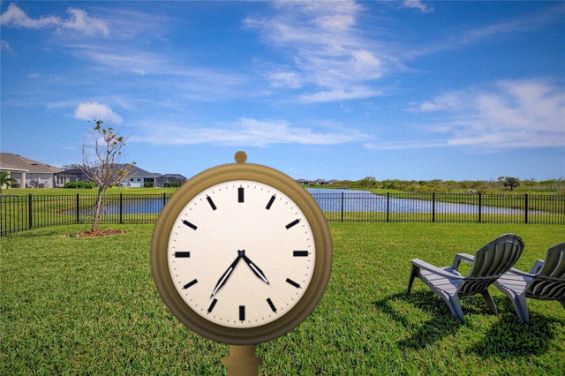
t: 4:36
